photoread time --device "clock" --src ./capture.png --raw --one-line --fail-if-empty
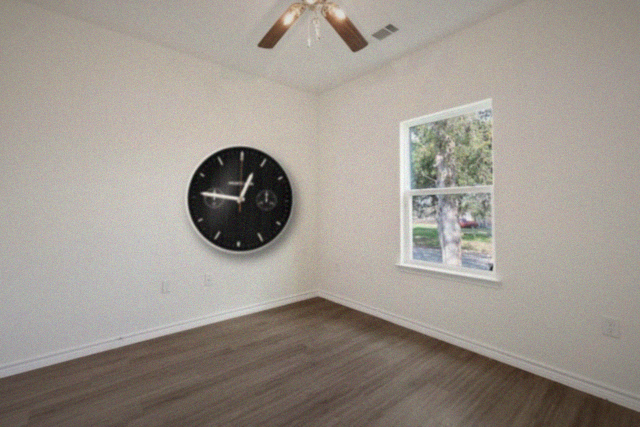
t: 12:46
